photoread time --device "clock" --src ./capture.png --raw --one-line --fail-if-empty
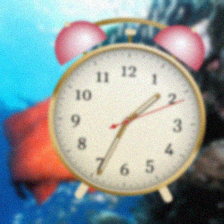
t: 1:34:11
